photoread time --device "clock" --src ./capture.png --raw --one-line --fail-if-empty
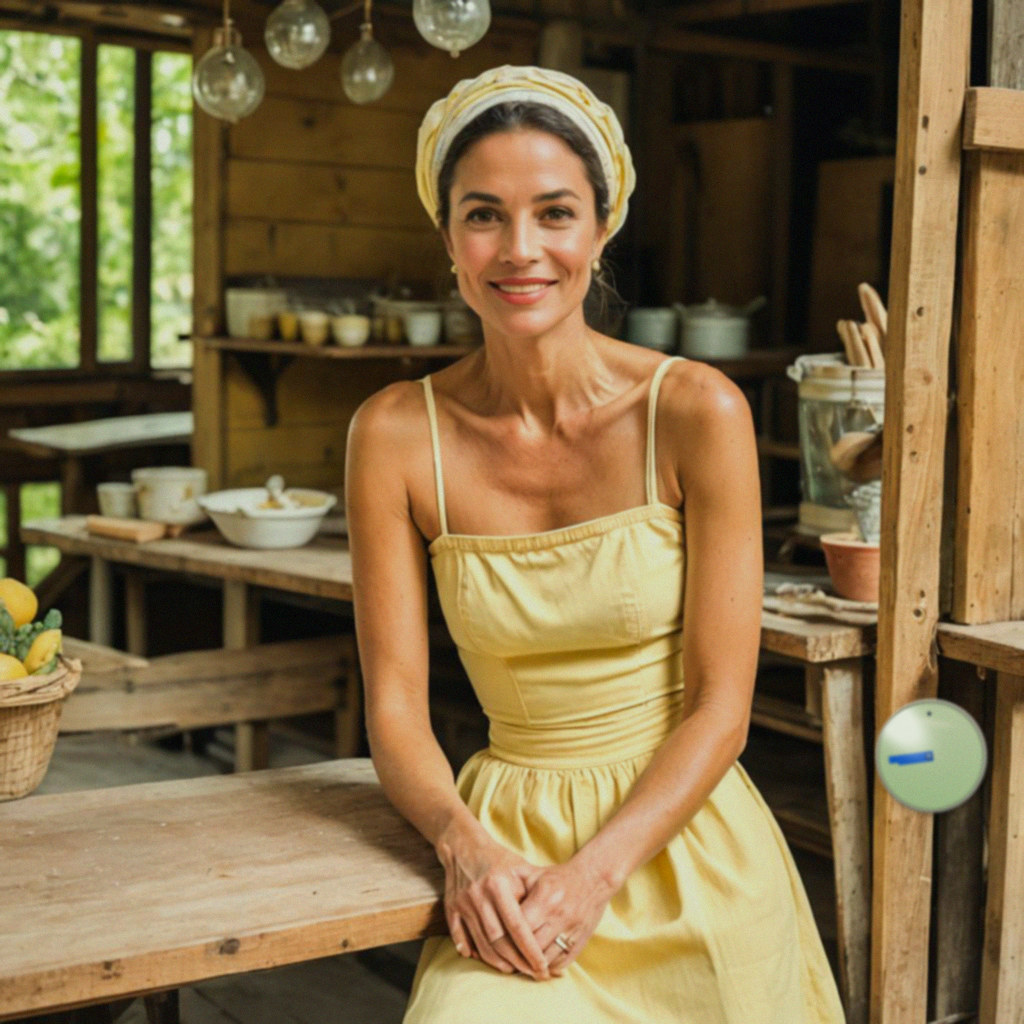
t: 8:44
